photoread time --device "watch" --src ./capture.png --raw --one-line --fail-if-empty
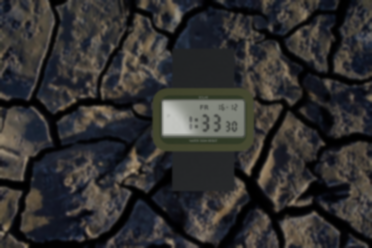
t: 1:33:30
